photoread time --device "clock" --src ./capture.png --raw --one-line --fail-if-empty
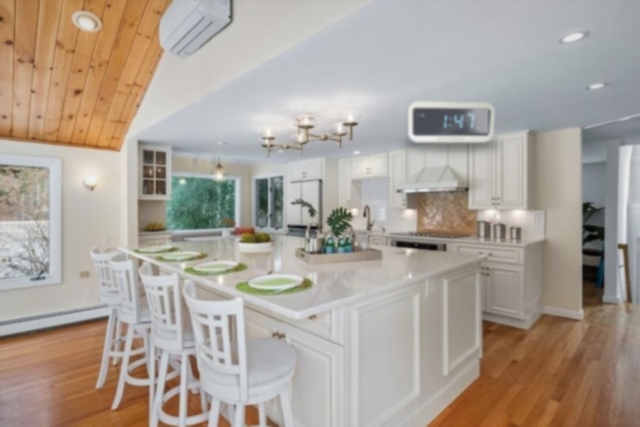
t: 1:47
